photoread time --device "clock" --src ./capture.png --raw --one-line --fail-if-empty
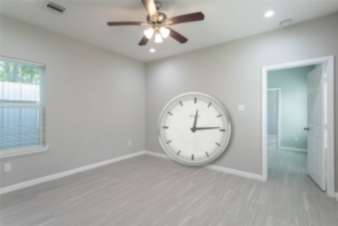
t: 12:14
